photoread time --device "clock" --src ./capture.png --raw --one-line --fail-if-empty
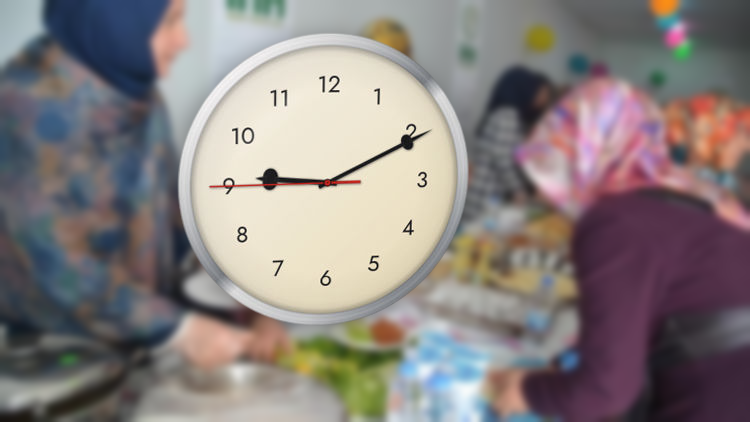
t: 9:10:45
